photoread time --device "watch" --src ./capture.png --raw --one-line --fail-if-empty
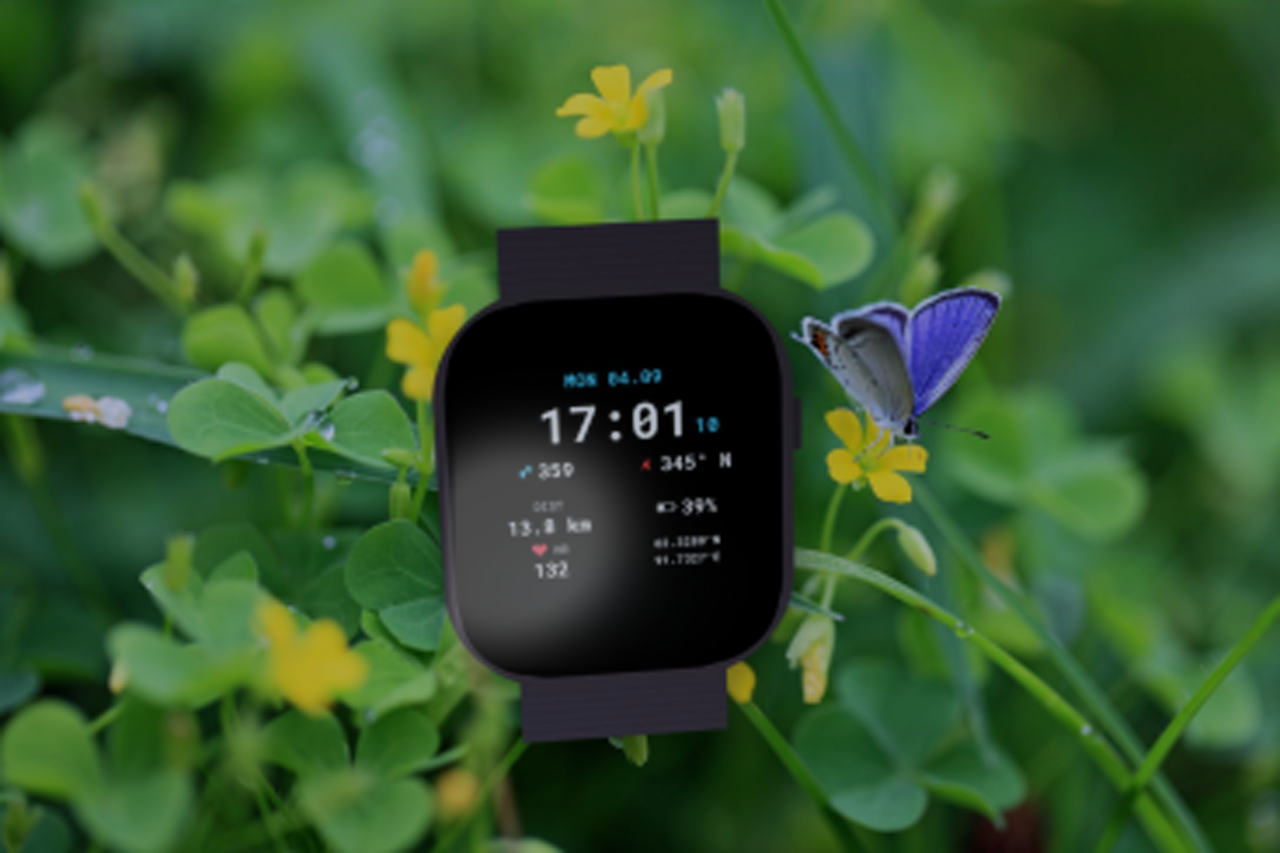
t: 17:01
